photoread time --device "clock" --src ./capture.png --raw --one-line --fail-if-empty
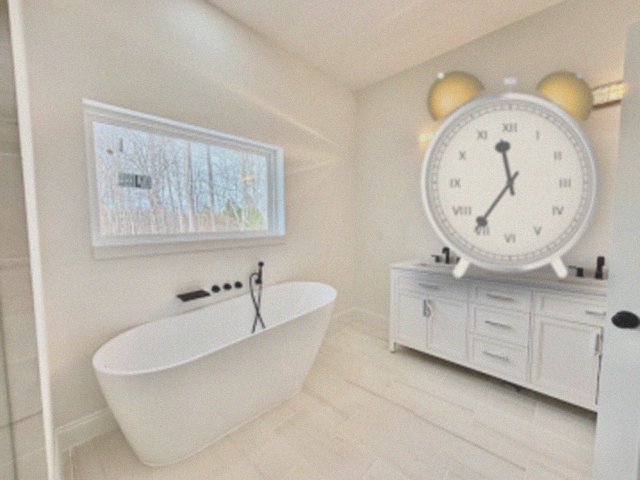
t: 11:36
